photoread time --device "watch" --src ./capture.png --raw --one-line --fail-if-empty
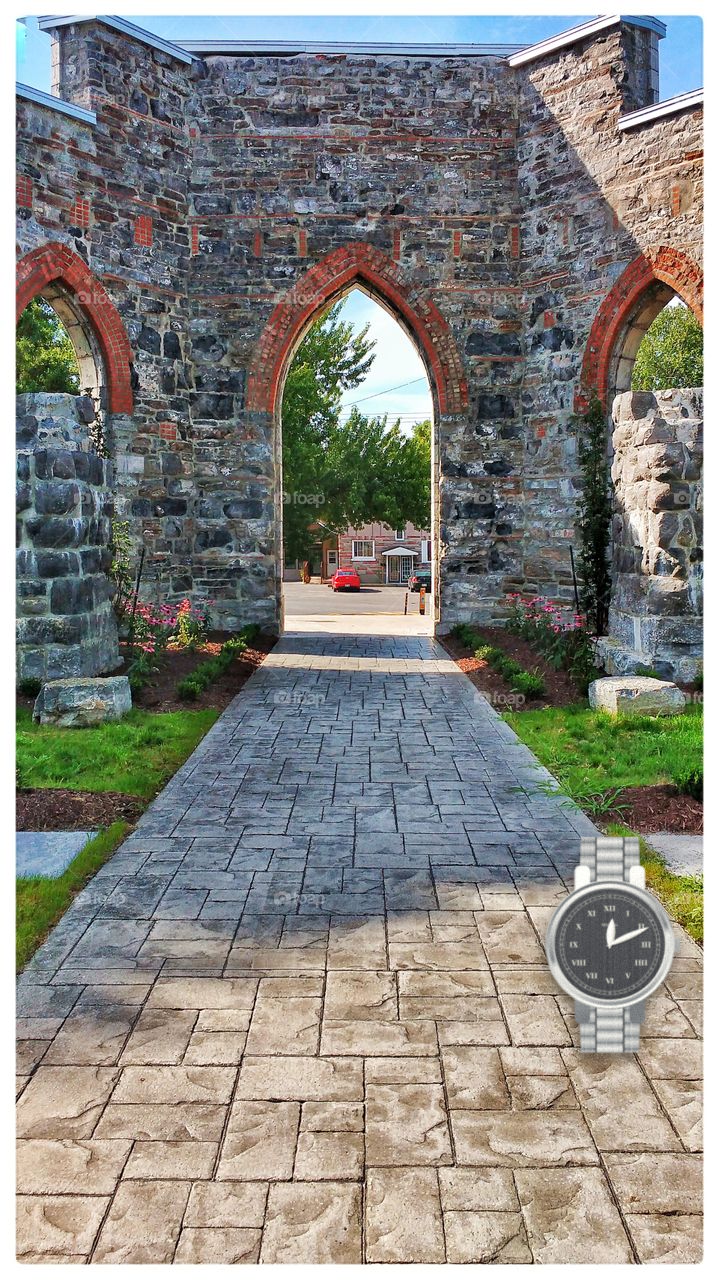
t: 12:11
